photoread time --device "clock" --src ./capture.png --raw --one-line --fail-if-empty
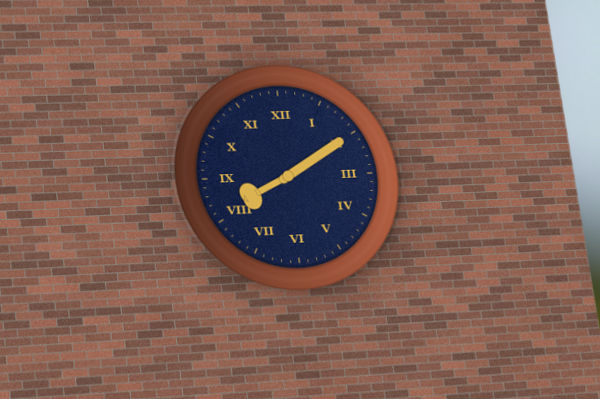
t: 8:10
